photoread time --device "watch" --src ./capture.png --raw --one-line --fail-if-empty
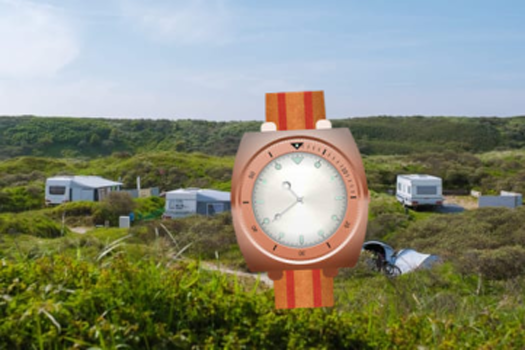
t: 10:39
